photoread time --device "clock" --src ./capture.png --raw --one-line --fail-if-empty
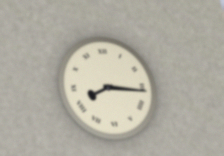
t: 8:16
